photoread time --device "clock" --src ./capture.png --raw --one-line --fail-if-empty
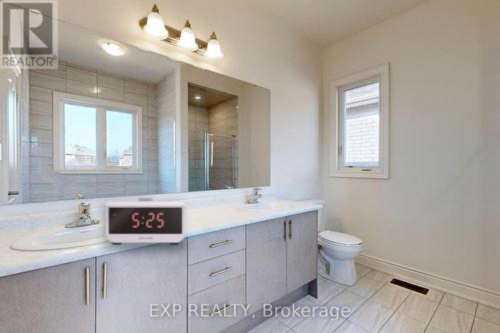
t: 5:25
